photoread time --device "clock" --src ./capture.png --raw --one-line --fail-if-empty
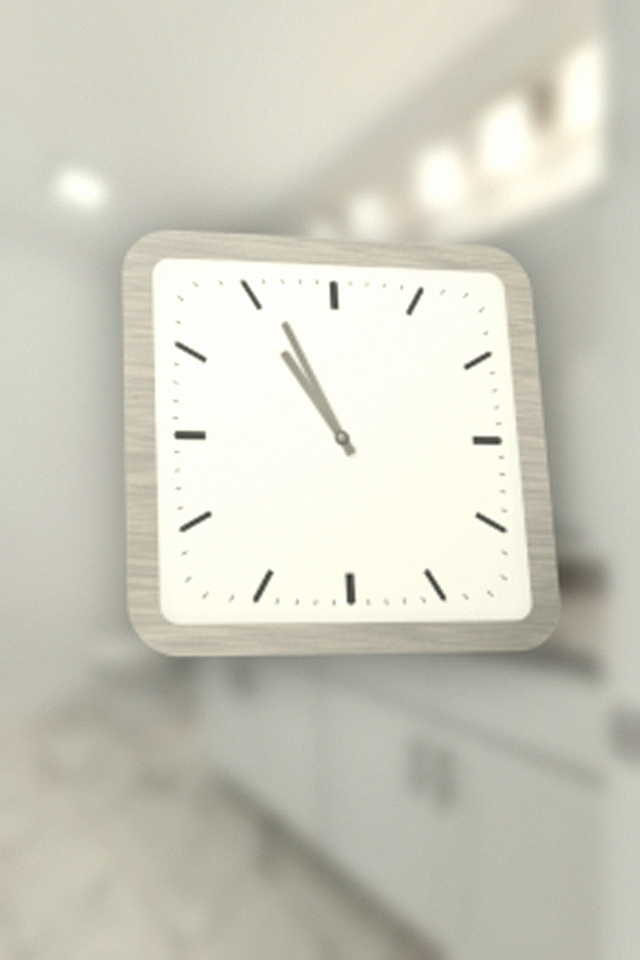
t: 10:56
